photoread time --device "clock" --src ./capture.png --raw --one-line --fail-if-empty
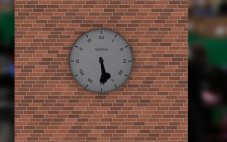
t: 5:29
